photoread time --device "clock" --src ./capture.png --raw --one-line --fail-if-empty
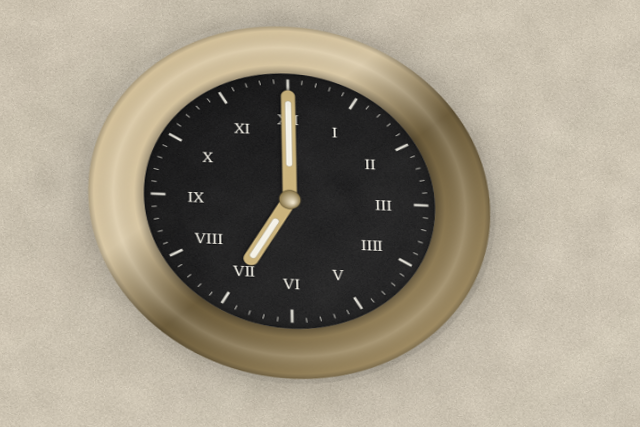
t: 7:00
